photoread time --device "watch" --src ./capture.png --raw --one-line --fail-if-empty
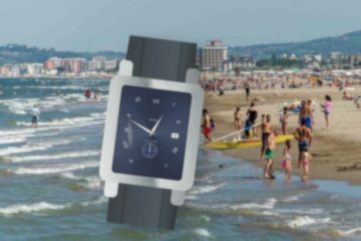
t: 12:49
